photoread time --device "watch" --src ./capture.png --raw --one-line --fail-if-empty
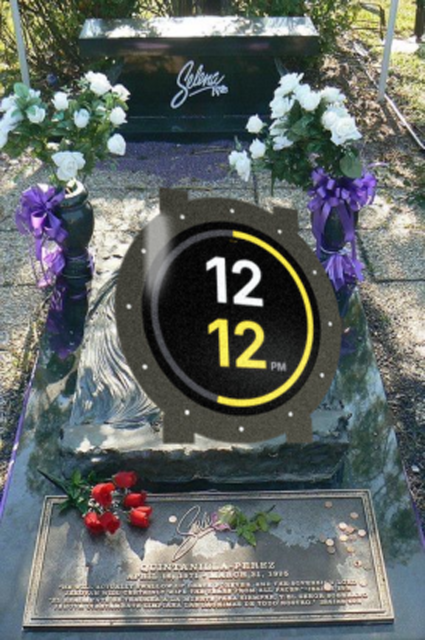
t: 12:12
